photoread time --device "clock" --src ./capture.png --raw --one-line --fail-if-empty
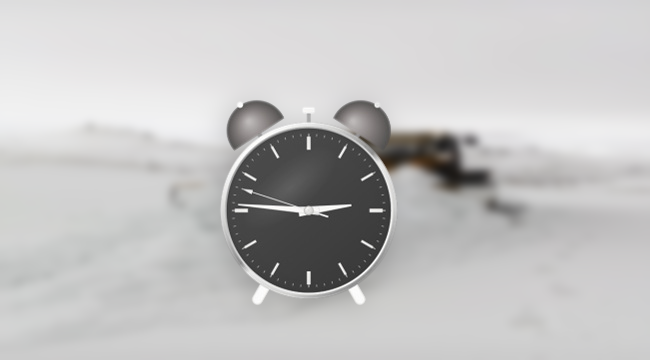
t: 2:45:48
